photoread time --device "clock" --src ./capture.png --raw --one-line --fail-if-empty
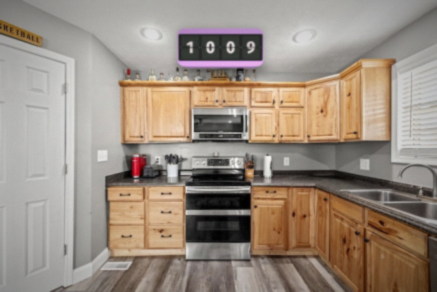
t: 10:09
